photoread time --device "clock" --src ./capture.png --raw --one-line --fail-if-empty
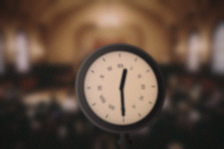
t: 12:30
